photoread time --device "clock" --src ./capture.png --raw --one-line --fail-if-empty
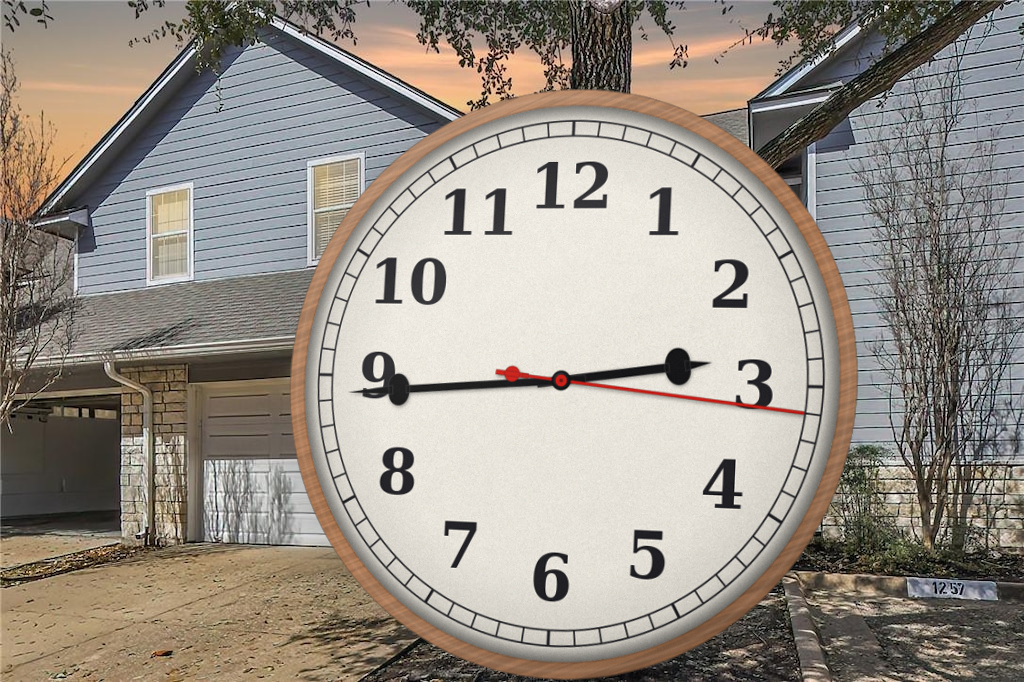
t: 2:44:16
